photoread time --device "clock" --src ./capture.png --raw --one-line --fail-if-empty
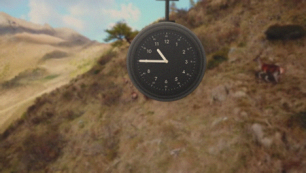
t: 10:45
